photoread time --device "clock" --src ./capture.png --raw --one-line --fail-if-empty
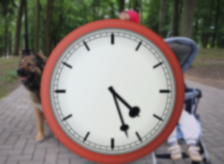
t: 4:27
